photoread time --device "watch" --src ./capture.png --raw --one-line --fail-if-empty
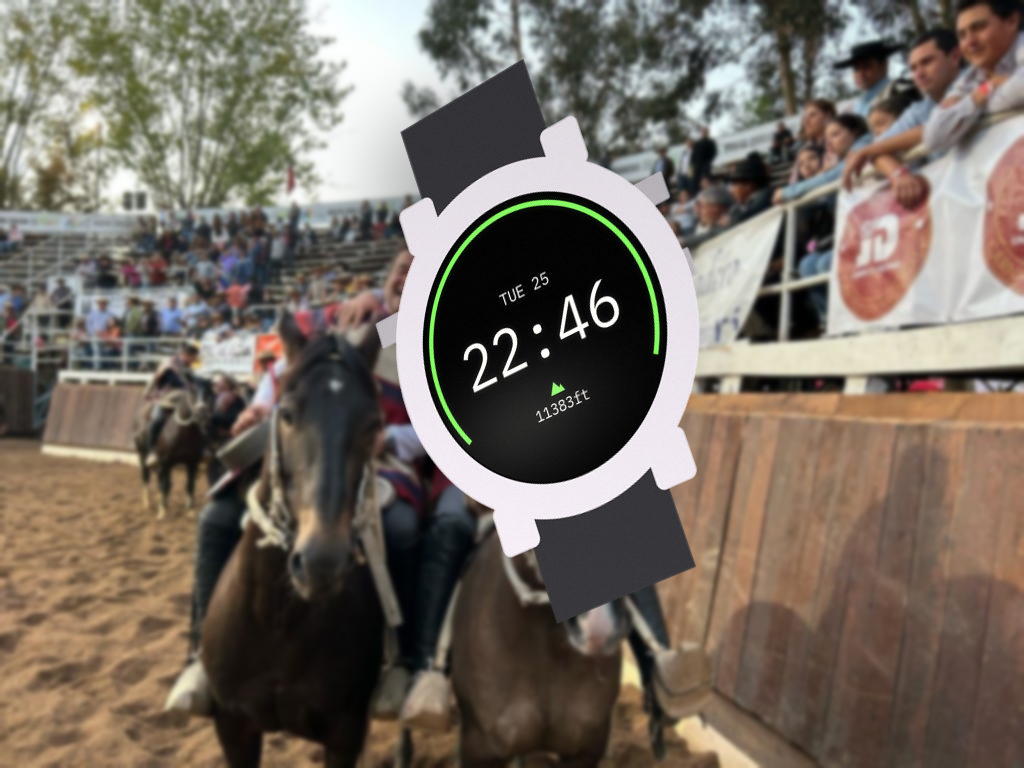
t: 22:46
